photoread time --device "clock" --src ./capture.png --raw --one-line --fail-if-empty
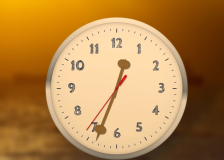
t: 12:33:36
